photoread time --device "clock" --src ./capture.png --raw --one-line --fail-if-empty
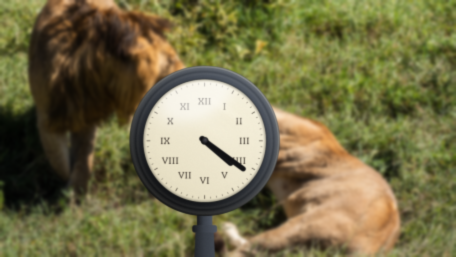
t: 4:21
